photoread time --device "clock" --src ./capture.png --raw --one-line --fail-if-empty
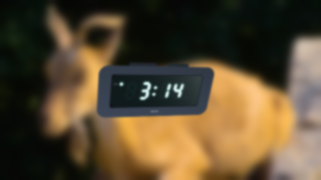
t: 3:14
